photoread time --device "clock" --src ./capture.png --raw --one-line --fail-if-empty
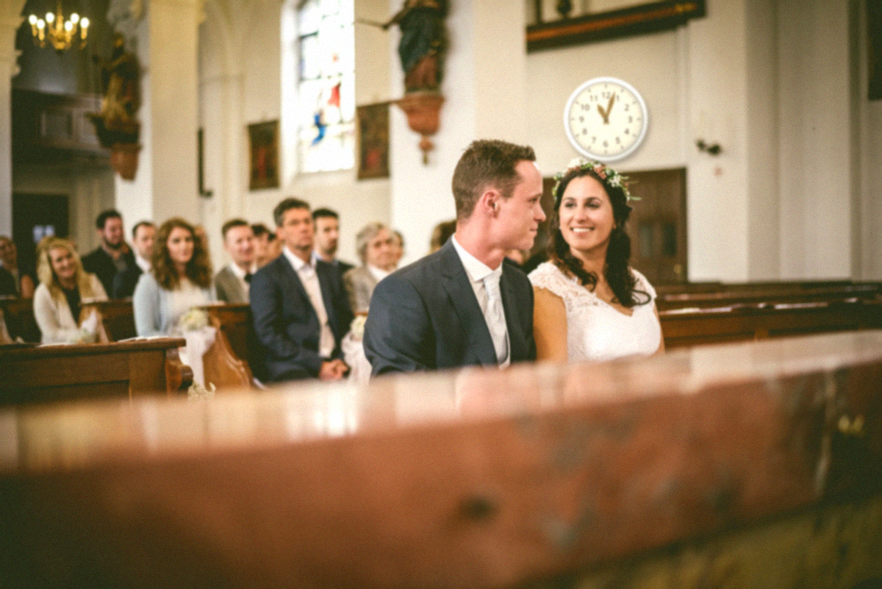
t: 11:03
